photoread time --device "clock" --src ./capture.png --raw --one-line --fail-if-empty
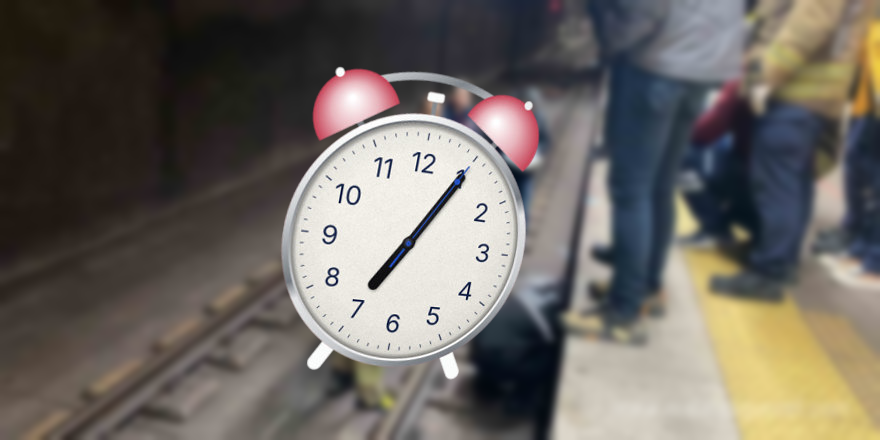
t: 7:05:05
